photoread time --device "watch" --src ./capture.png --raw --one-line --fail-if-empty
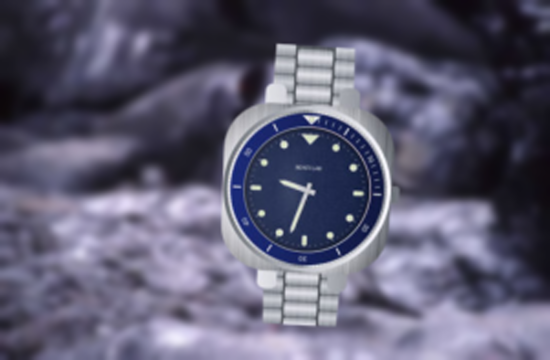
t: 9:33
